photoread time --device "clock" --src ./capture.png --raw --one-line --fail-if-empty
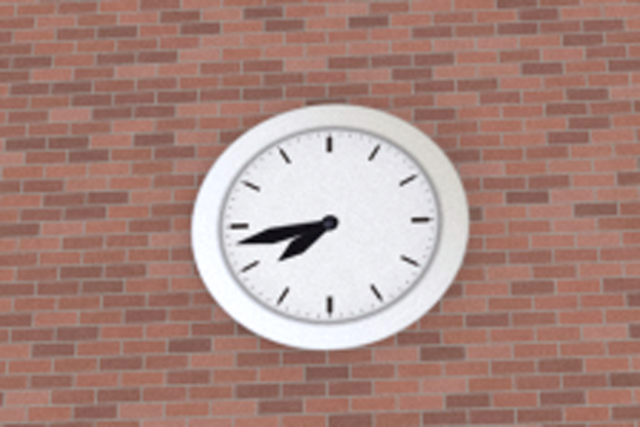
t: 7:43
